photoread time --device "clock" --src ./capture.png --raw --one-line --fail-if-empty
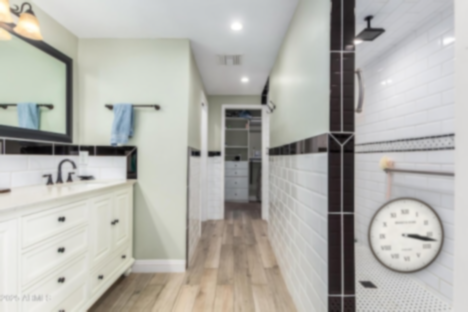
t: 3:17
